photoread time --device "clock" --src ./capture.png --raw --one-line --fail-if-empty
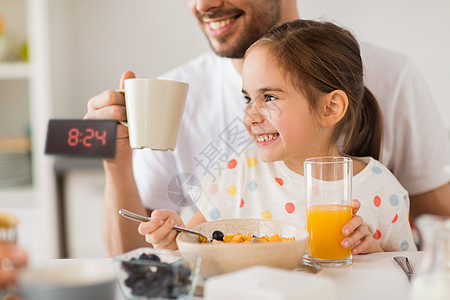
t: 8:24
